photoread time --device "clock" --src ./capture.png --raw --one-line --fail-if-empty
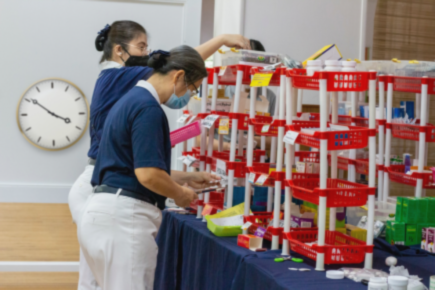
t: 3:51
